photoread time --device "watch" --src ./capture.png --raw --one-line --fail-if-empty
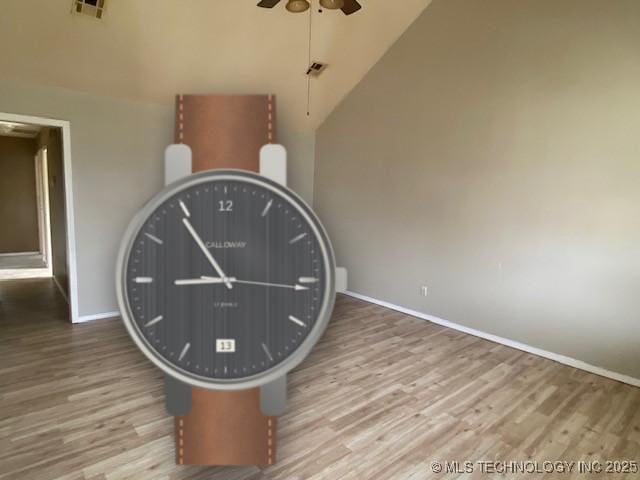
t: 8:54:16
